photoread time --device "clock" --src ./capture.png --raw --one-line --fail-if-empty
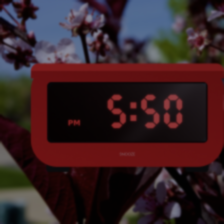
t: 5:50
